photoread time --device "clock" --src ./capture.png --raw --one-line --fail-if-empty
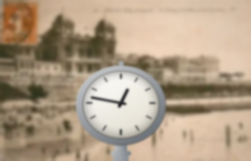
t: 12:47
